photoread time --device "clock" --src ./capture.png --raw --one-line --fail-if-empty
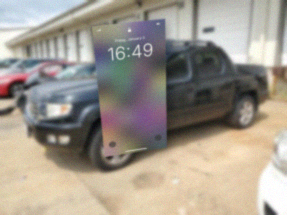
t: 16:49
